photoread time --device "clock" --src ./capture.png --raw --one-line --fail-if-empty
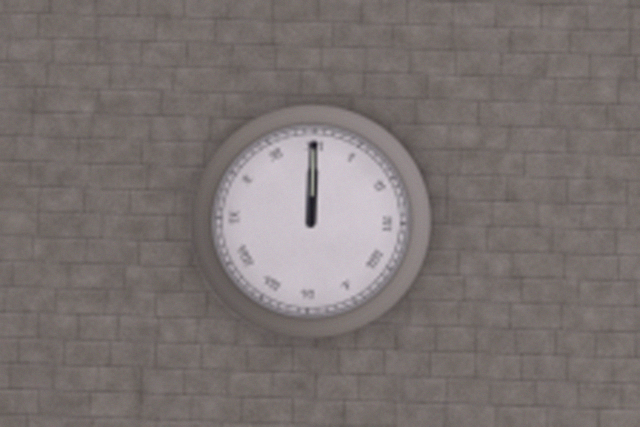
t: 12:00
